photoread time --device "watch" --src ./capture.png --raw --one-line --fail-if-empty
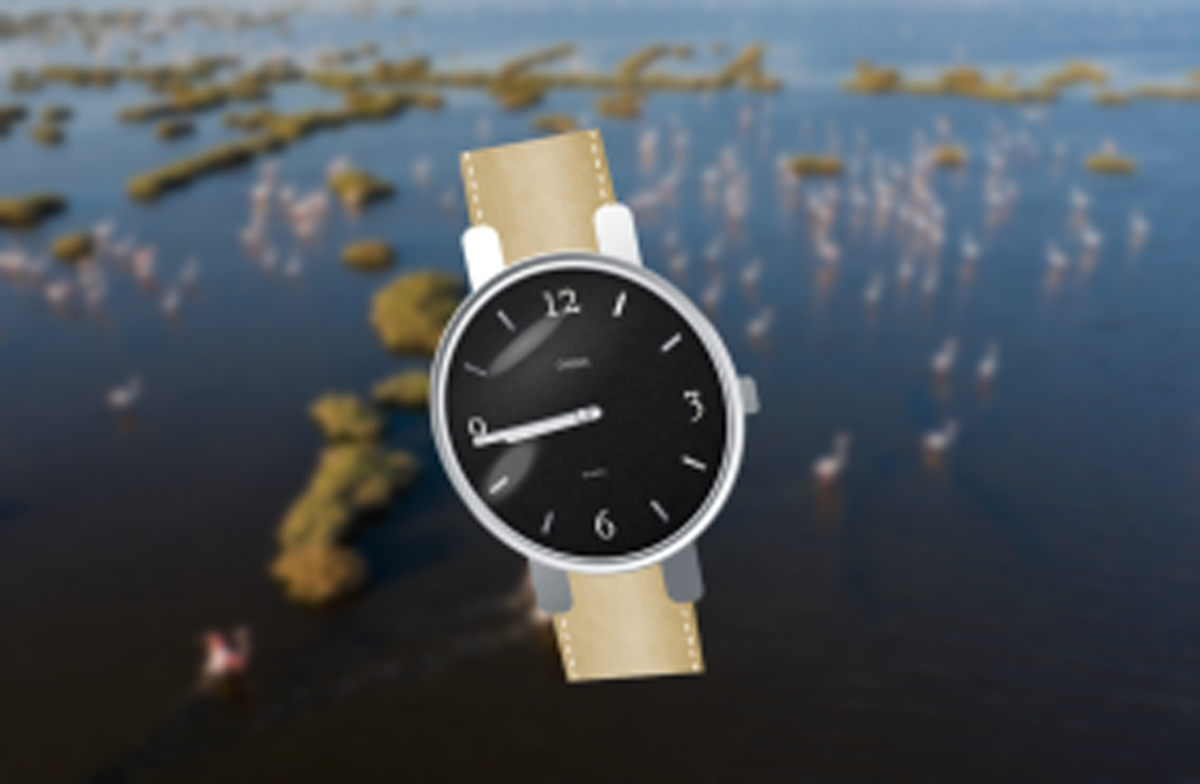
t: 8:44
